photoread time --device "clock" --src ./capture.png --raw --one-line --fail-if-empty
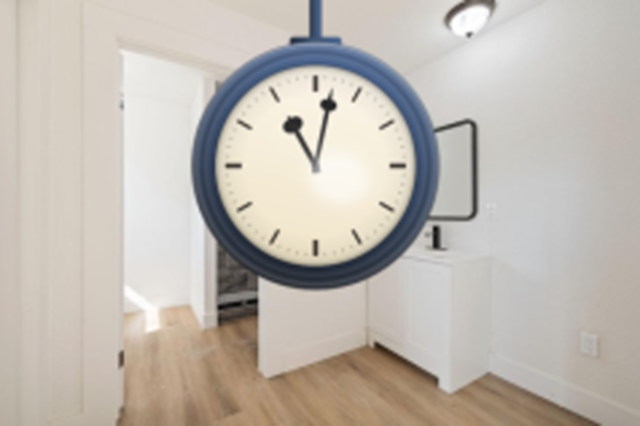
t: 11:02
